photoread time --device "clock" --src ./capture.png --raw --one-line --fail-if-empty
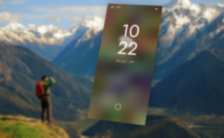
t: 10:22
